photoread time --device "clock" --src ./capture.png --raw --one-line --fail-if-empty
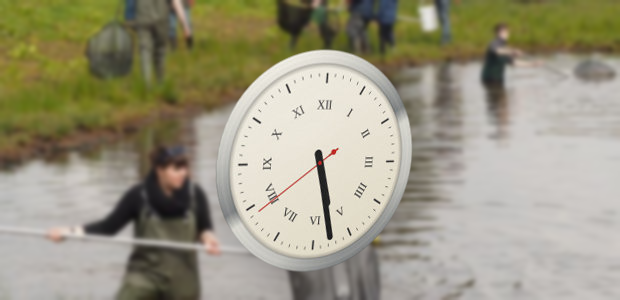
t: 5:27:39
